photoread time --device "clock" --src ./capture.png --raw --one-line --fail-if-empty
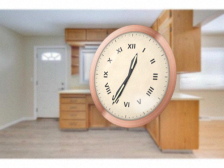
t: 12:35
